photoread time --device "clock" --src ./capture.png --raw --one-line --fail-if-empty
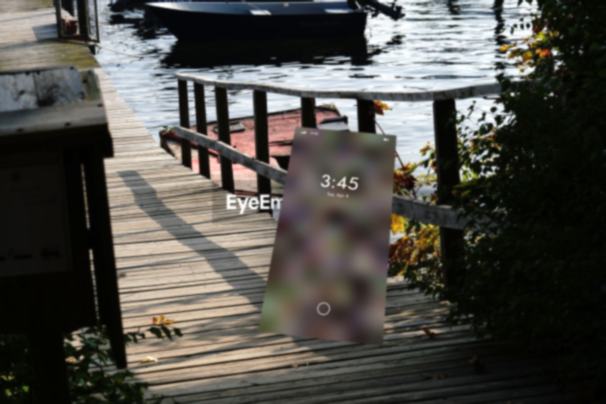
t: 3:45
